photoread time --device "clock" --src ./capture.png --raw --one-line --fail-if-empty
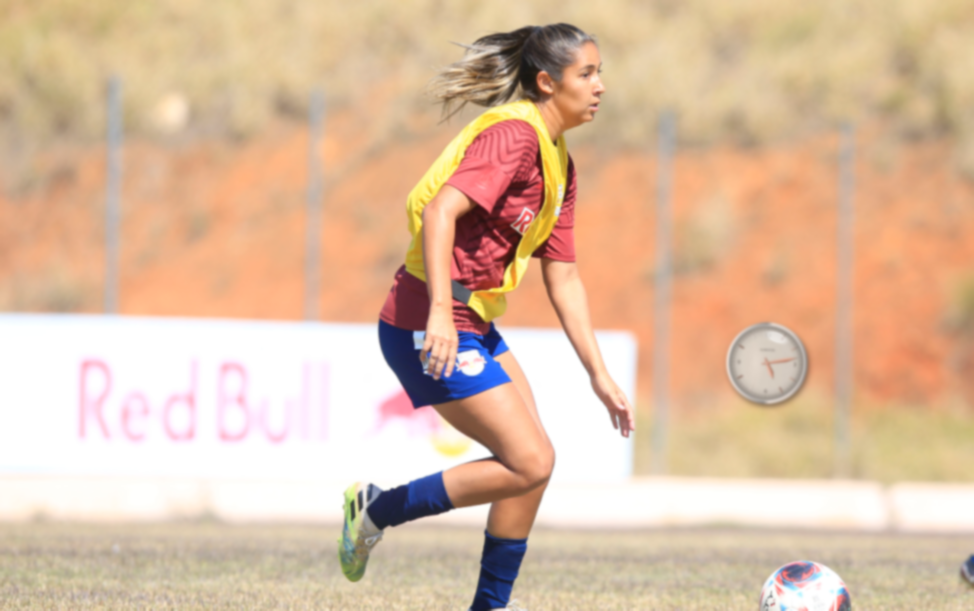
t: 5:13
